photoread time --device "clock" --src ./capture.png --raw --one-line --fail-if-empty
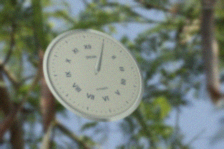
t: 1:05
